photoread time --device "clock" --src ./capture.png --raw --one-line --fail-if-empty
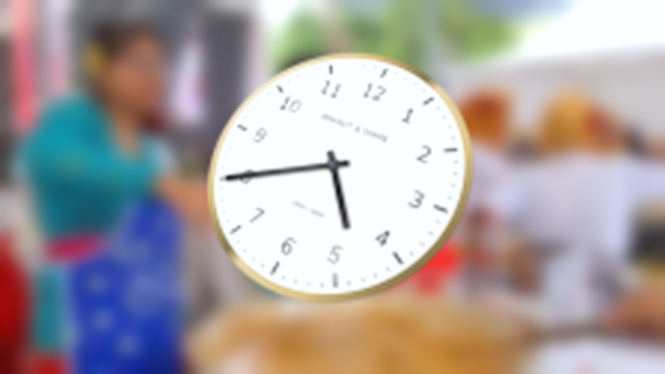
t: 4:40
